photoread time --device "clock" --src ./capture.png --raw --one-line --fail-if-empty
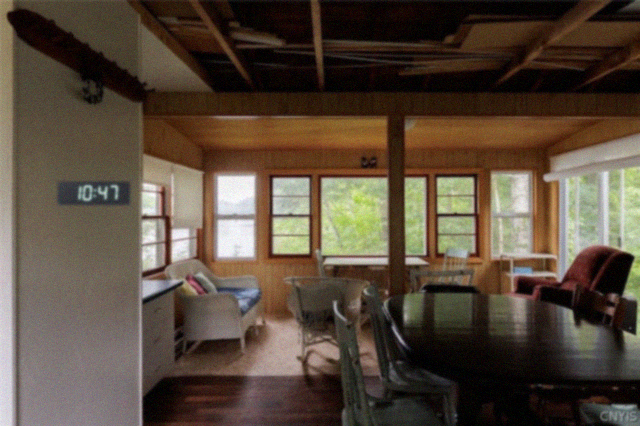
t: 10:47
